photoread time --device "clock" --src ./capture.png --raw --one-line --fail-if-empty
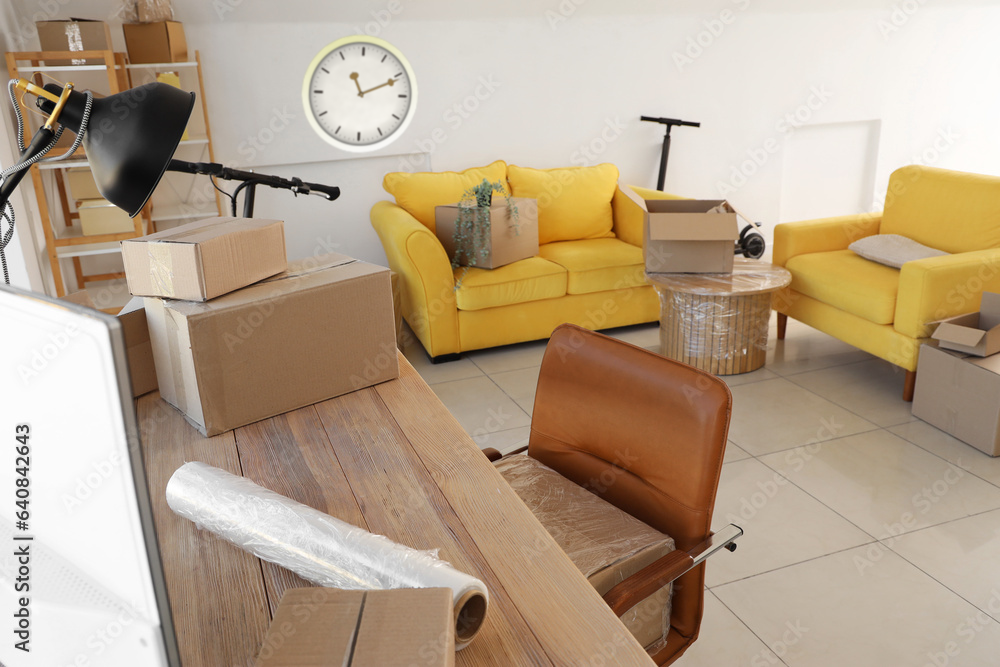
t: 11:11
